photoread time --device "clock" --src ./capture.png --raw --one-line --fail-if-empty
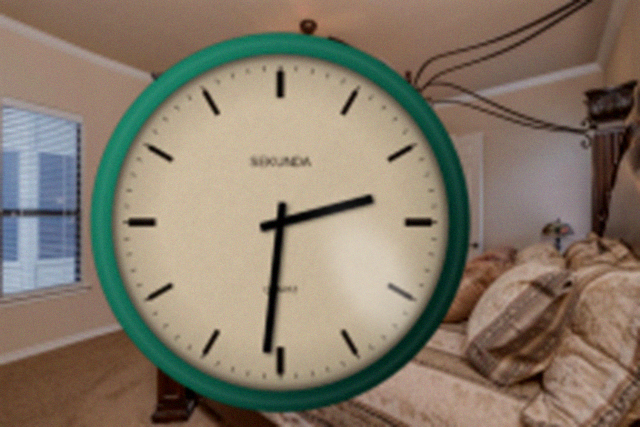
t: 2:31
